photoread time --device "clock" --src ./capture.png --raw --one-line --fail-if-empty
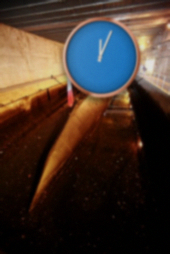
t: 12:04
